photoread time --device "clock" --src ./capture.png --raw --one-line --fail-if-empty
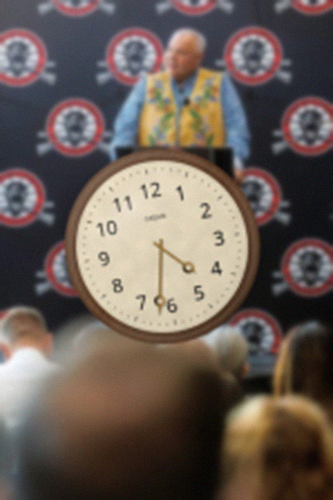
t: 4:32
